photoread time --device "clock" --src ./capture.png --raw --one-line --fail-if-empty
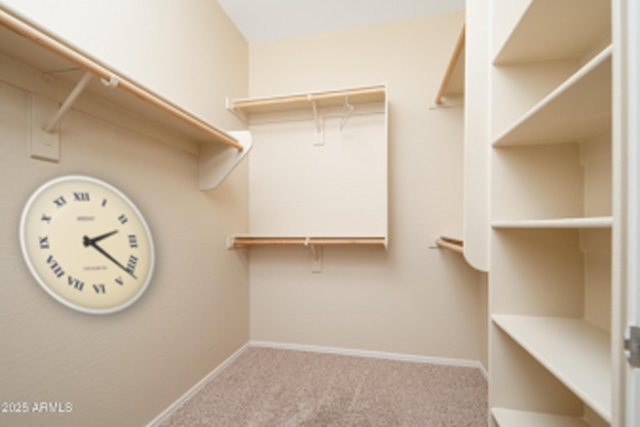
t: 2:22
